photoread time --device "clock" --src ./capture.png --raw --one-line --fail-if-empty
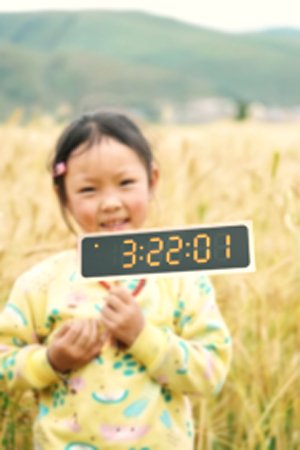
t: 3:22:01
